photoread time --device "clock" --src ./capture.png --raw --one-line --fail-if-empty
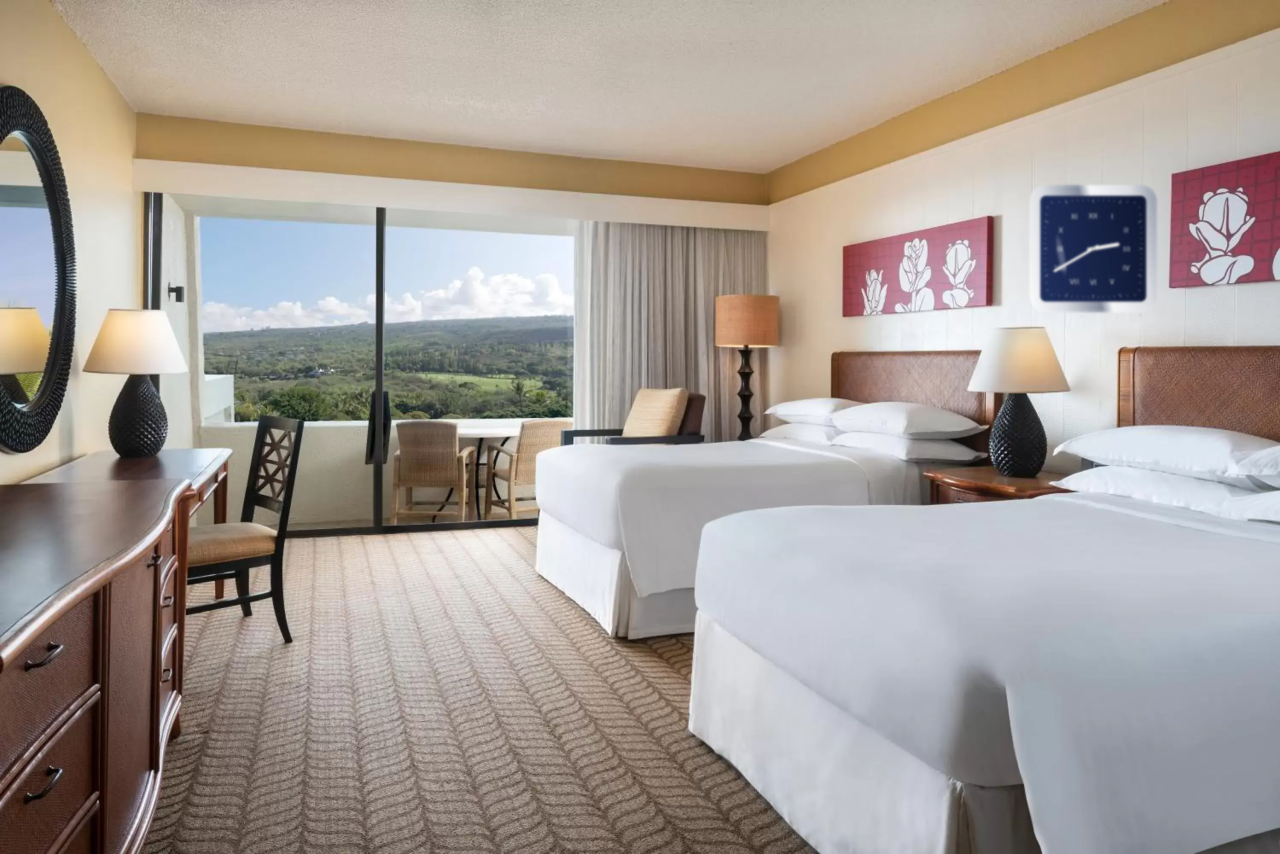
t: 2:40
